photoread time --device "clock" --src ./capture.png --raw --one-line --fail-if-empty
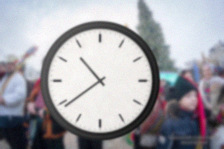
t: 10:39
